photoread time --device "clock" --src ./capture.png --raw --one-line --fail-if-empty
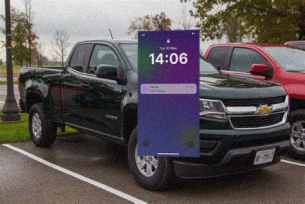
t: 14:06
